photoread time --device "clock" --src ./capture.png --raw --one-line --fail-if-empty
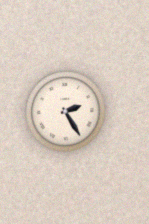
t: 2:25
